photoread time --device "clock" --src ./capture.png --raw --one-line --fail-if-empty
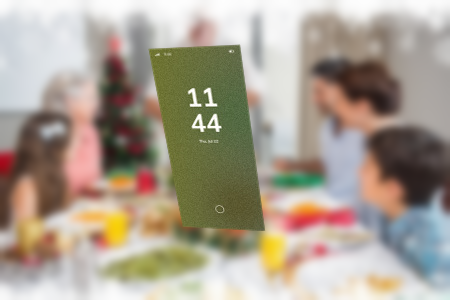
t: 11:44
